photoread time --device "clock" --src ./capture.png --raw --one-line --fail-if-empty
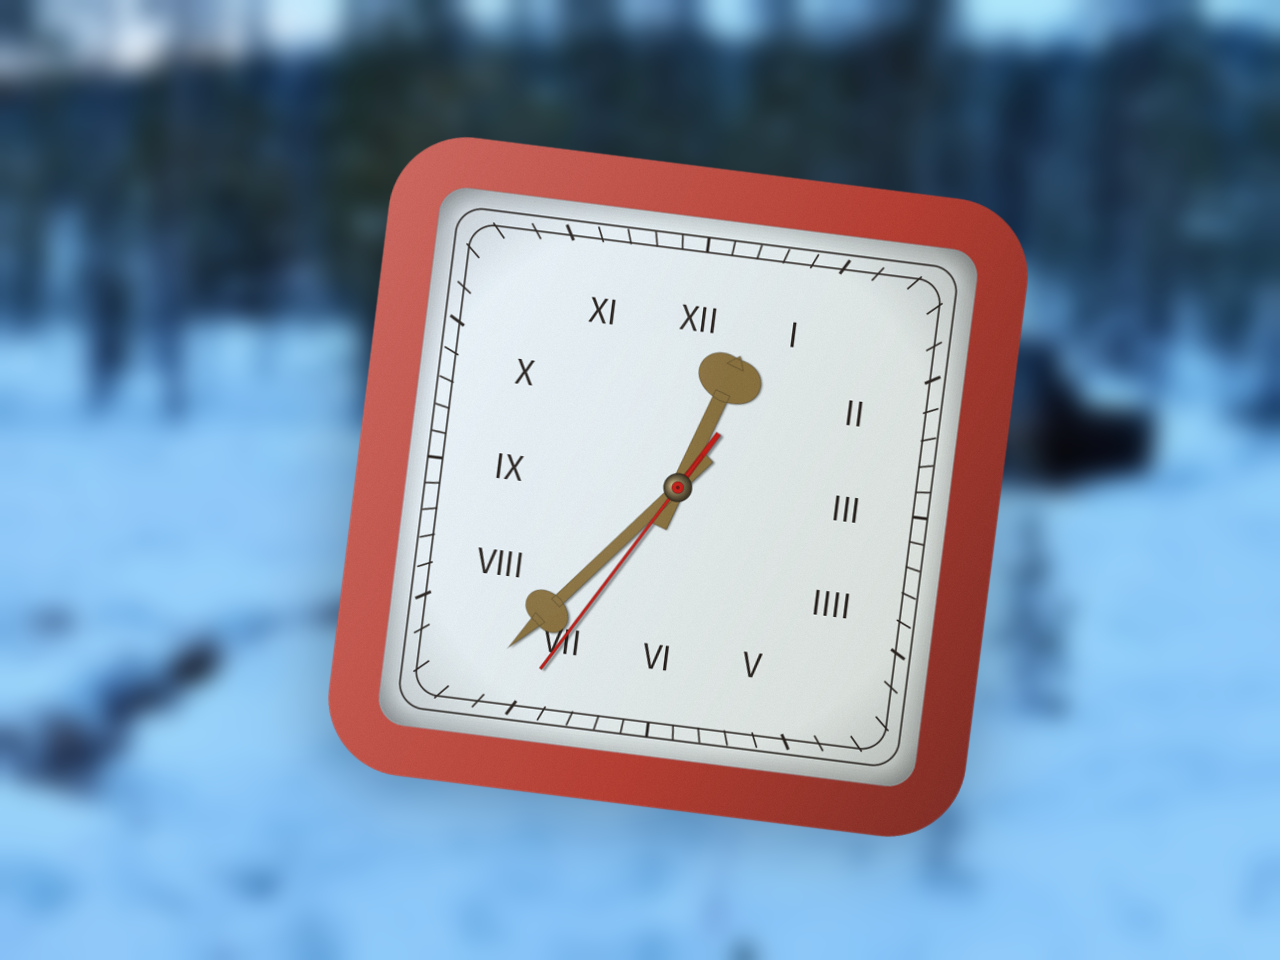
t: 12:36:35
